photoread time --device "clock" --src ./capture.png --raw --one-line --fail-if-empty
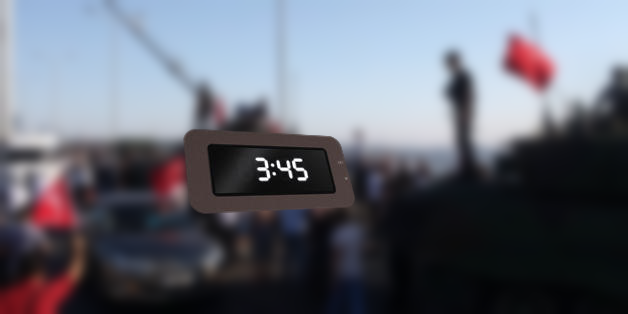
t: 3:45
